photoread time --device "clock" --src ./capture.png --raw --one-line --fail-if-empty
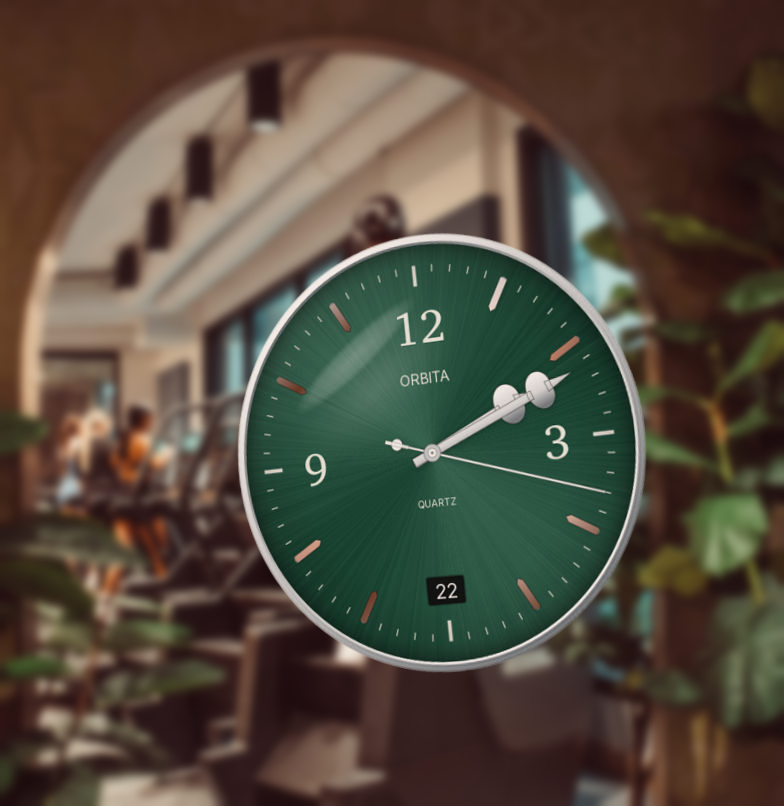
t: 2:11:18
